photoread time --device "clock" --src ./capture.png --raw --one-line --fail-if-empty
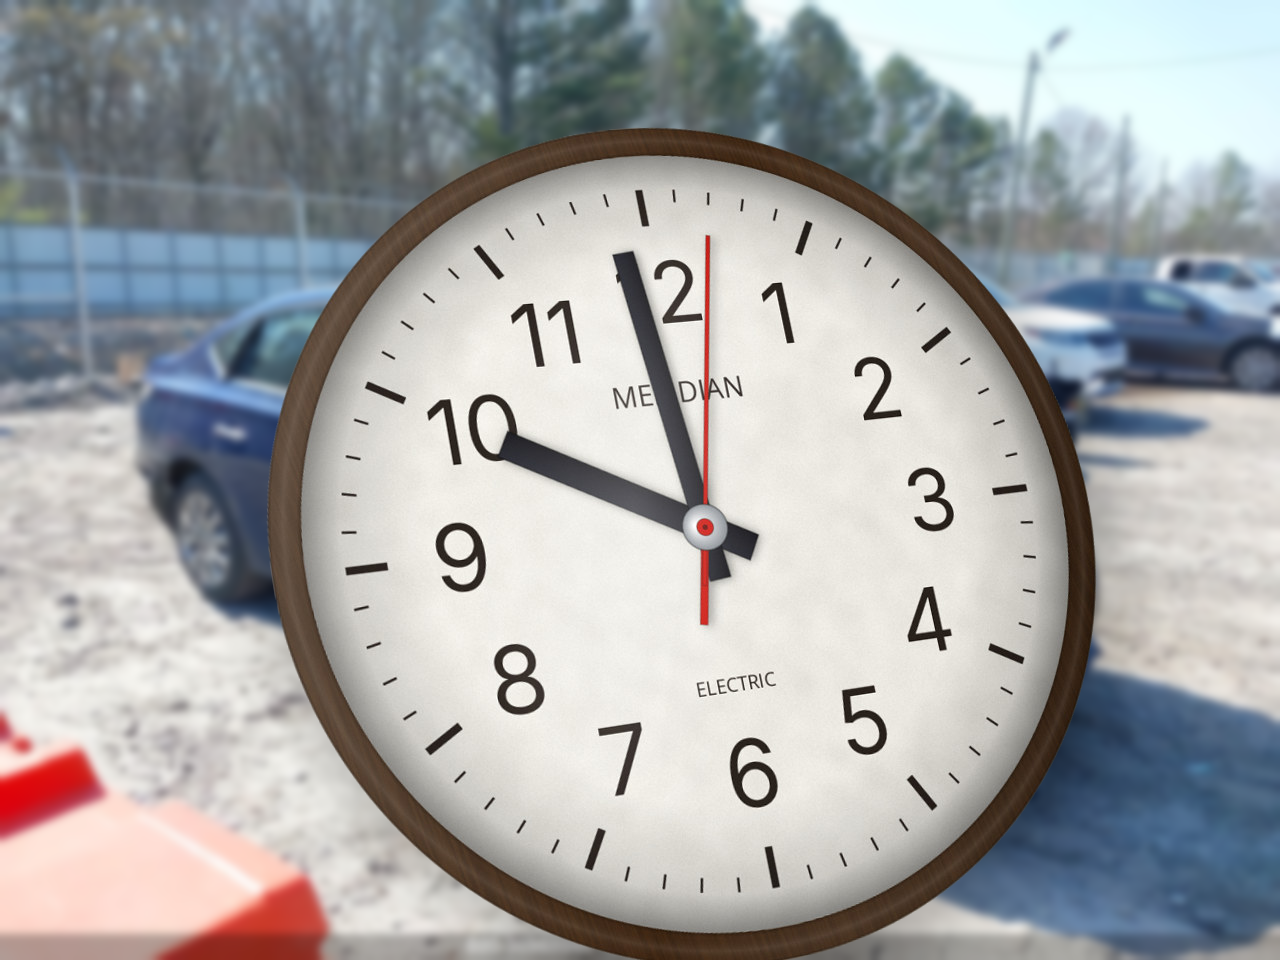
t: 9:59:02
